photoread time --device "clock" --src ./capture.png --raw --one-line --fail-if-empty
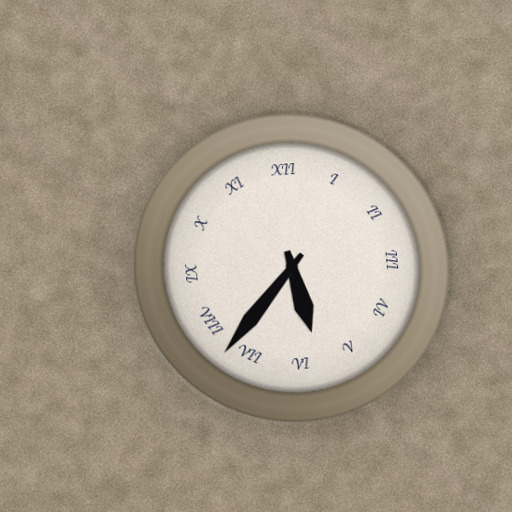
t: 5:37
